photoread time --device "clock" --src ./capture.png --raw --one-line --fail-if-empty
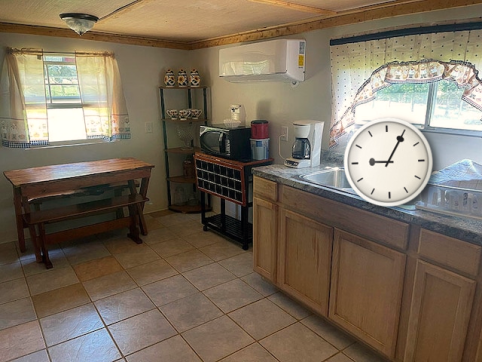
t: 9:05
